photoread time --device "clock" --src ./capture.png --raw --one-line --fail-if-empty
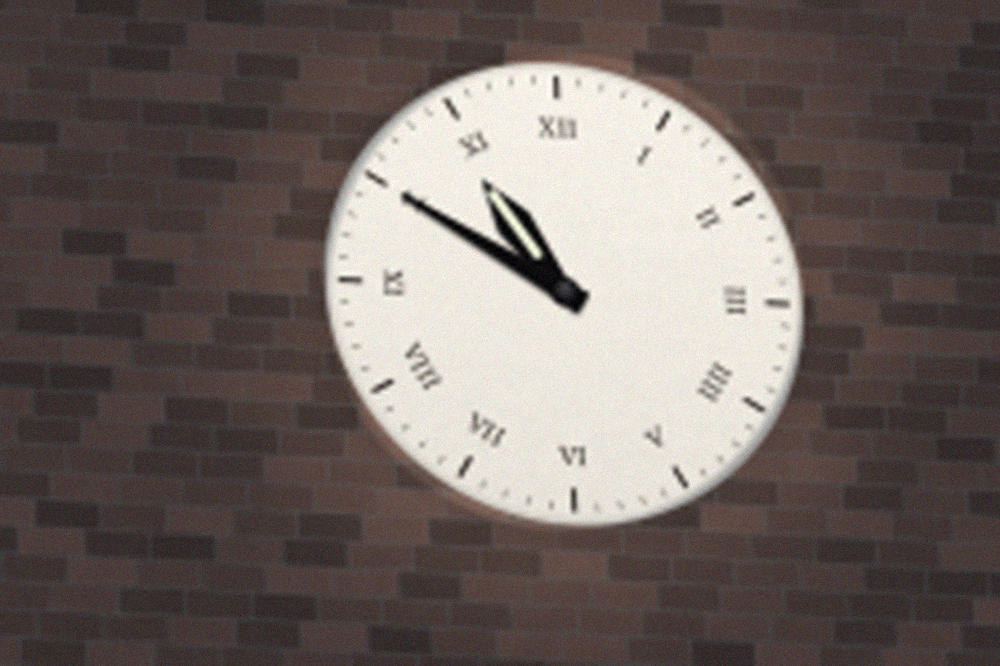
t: 10:50
